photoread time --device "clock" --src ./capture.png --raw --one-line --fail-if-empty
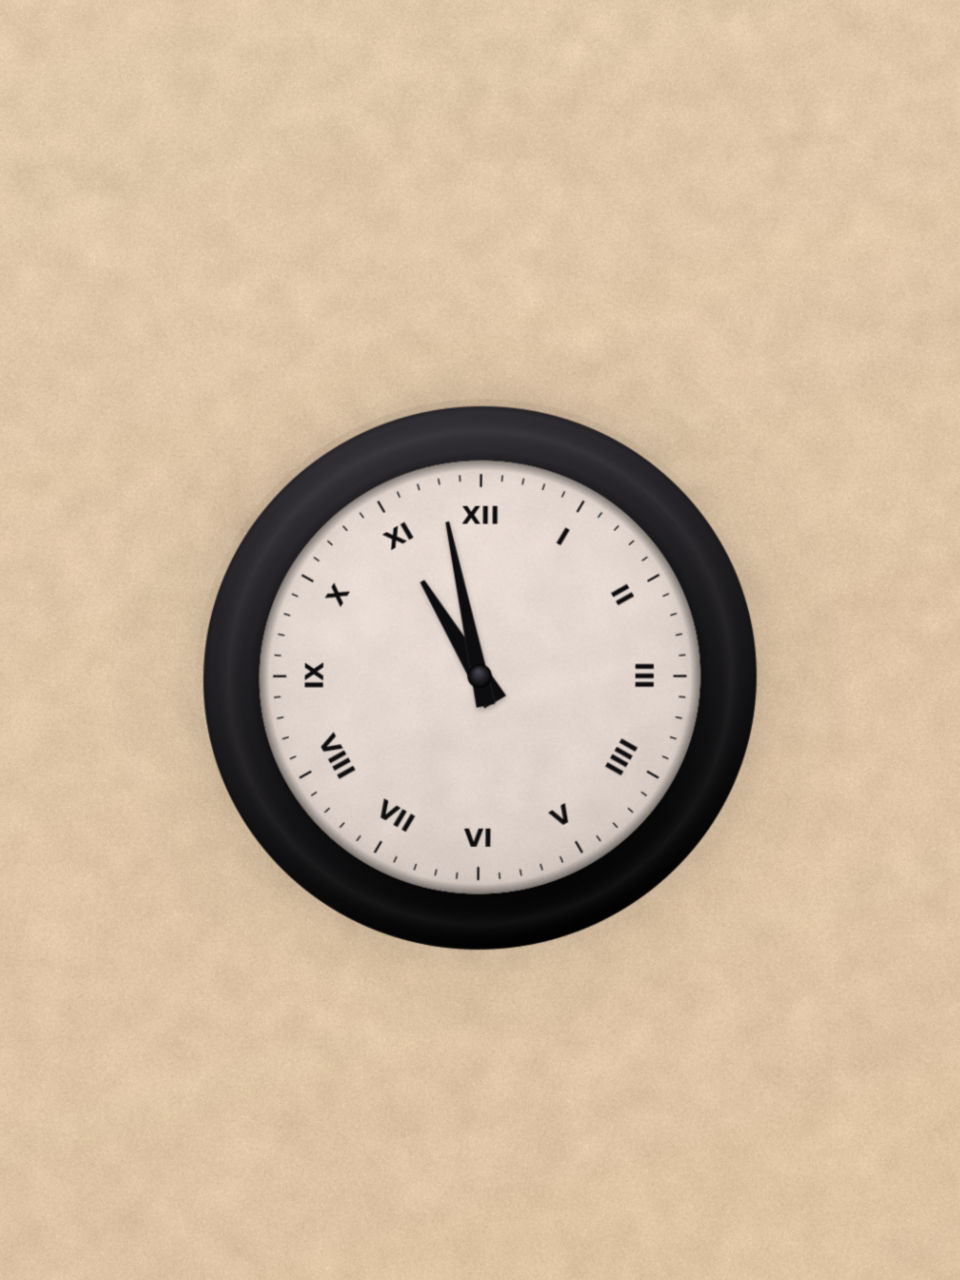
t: 10:58
